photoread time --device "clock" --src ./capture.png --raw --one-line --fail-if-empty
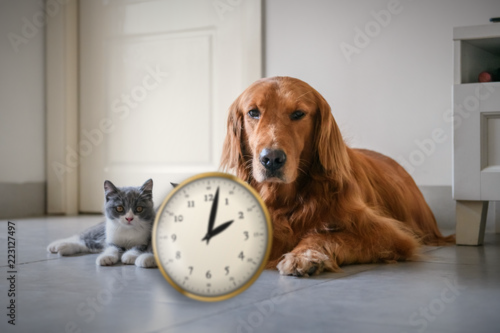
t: 2:02
